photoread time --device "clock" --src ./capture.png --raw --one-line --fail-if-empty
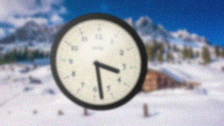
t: 3:28
